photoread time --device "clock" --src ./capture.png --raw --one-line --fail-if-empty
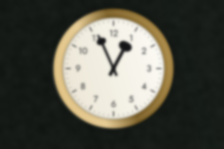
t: 12:56
